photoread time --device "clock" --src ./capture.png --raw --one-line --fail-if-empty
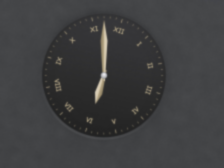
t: 5:57
